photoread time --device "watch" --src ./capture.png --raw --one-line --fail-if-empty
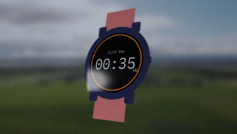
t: 0:35
